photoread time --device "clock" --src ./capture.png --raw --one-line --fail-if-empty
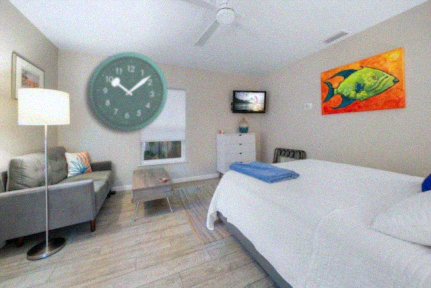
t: 10:08
